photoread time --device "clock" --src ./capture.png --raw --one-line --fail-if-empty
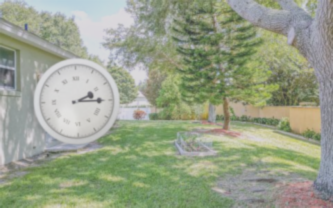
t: 2:15
